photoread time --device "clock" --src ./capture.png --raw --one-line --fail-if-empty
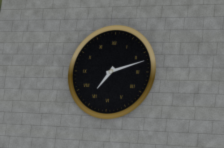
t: 7:12
